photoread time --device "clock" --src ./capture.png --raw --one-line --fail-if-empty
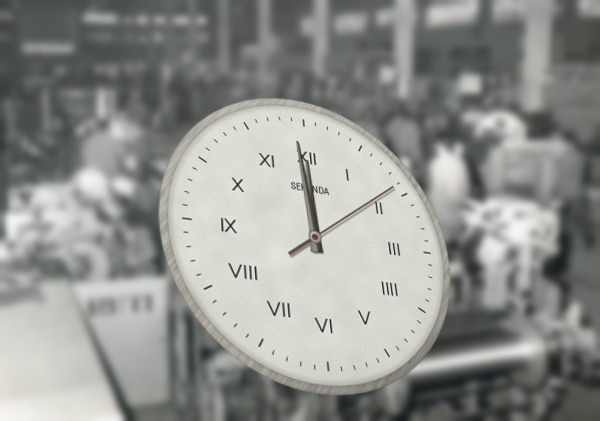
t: 11:59:09
